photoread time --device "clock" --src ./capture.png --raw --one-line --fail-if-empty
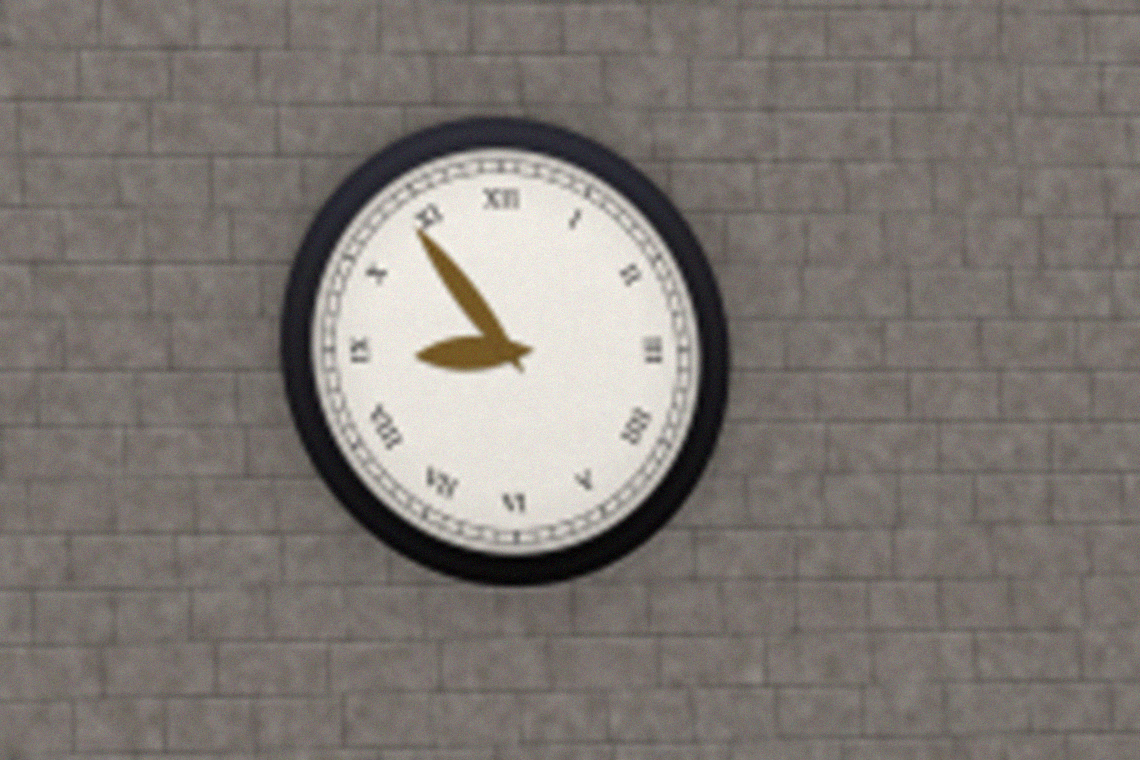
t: 8:54
